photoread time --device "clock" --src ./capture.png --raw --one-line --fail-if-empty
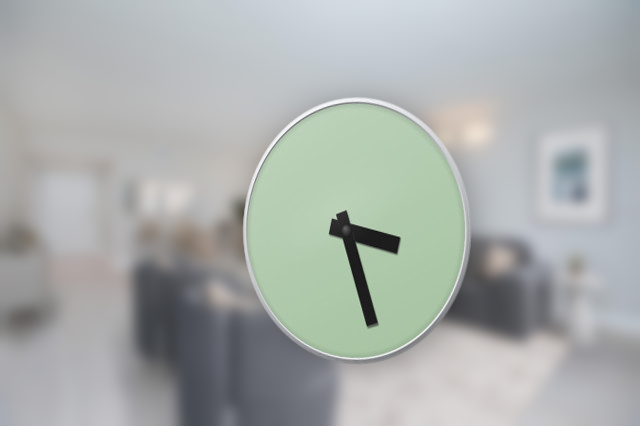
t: 3:27
